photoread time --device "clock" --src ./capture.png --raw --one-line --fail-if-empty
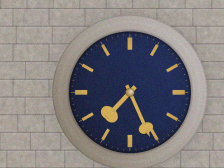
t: 7:26
